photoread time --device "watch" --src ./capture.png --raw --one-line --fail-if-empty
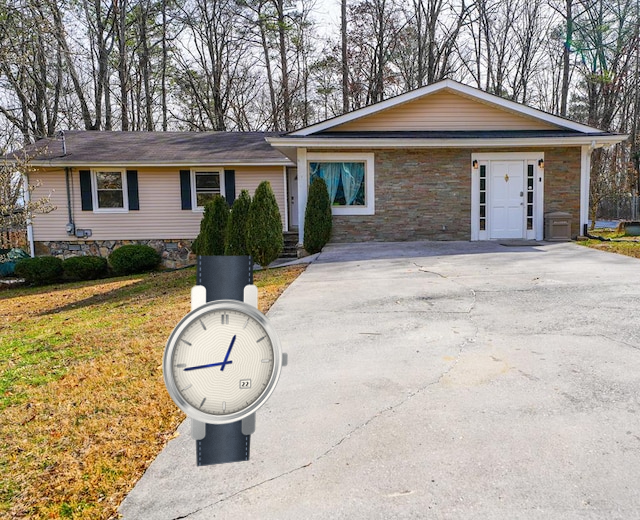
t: 12:44
